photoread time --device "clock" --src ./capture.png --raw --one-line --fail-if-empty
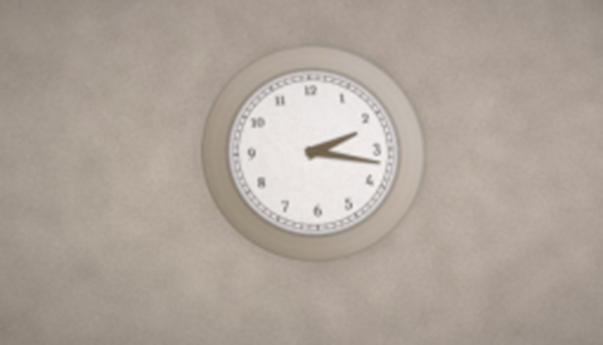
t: 2:17
